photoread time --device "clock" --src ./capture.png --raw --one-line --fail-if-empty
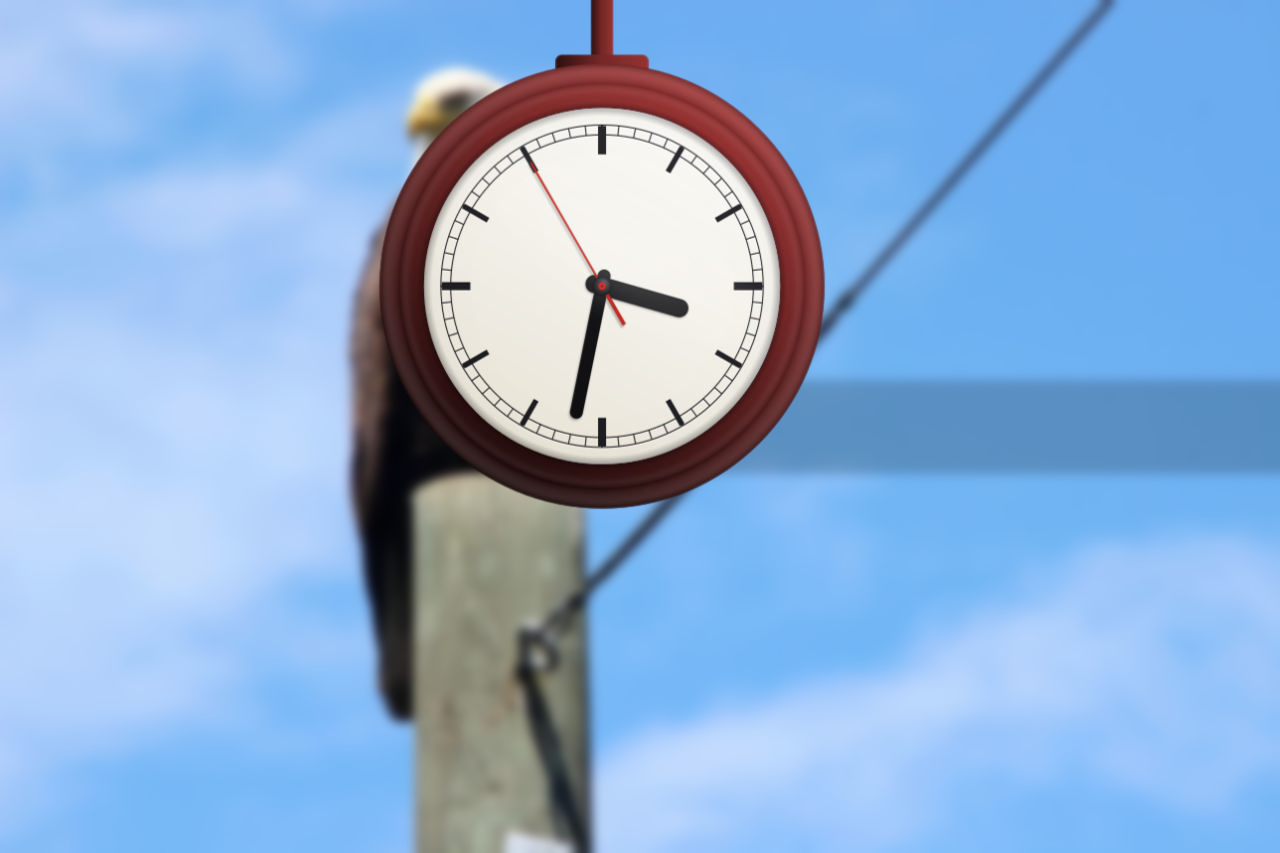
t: 3:31:55
